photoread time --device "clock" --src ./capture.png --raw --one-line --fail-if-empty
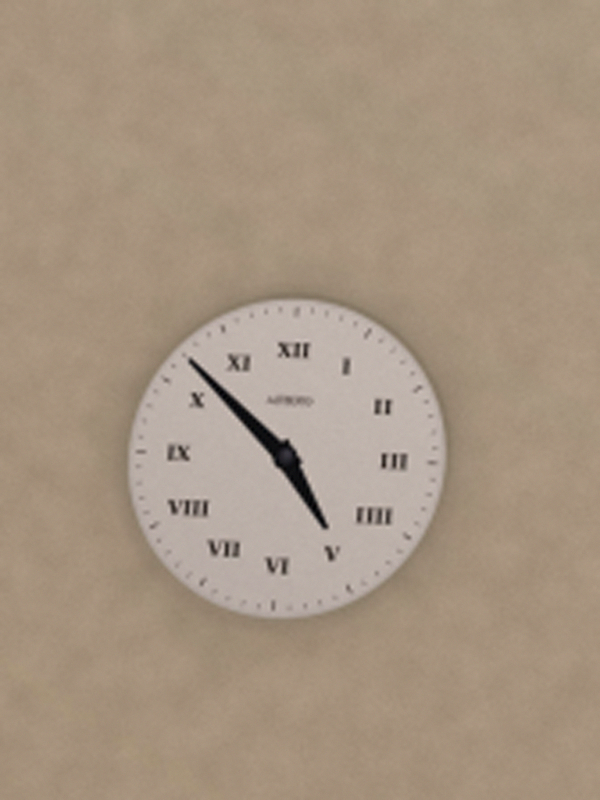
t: 4:52
